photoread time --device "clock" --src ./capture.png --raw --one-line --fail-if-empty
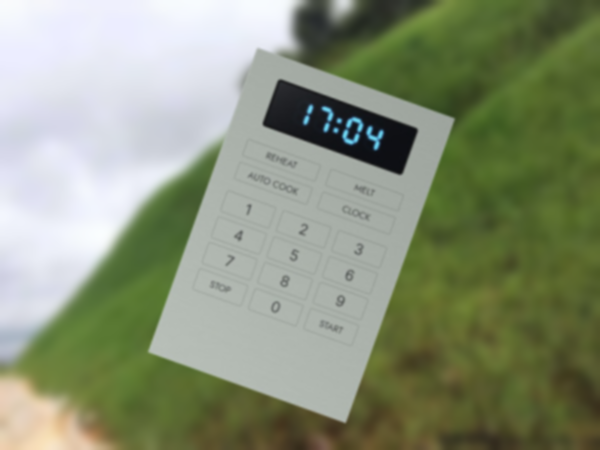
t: 17:04
